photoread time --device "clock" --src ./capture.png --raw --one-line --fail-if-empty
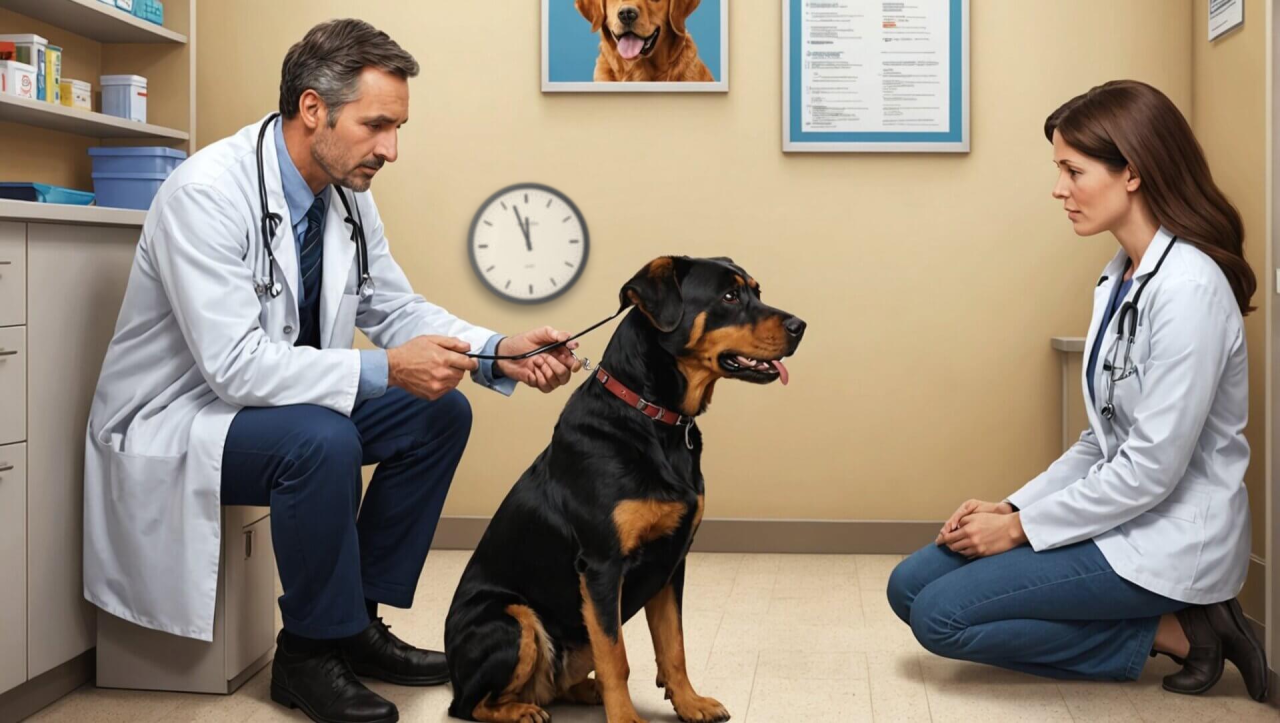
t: 11:57
